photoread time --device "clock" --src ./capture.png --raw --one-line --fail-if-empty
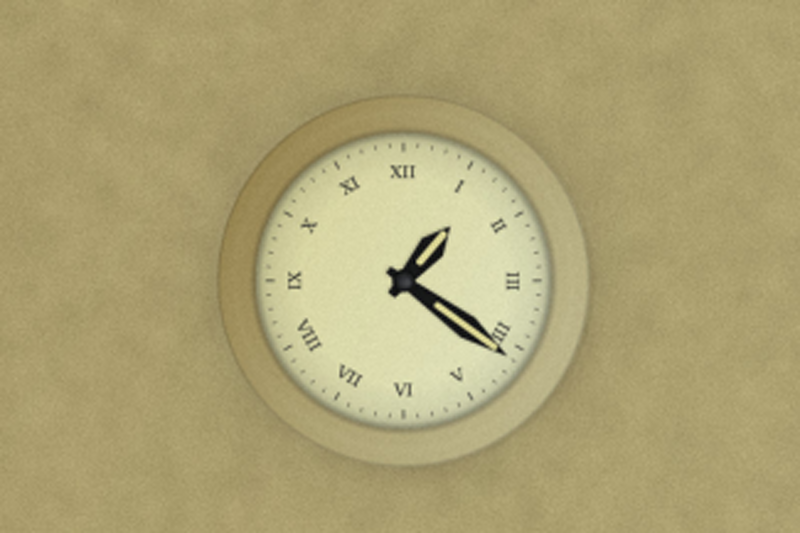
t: 1:21
